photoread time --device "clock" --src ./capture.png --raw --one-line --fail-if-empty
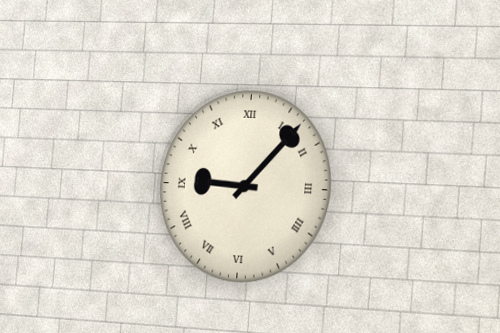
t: 9:07
